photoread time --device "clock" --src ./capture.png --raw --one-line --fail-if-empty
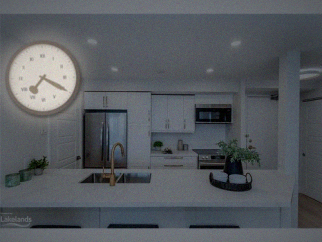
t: 7:20
